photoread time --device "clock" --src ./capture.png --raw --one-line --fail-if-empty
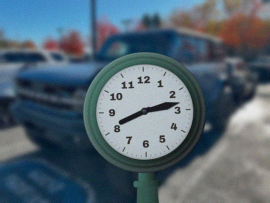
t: 8:13
